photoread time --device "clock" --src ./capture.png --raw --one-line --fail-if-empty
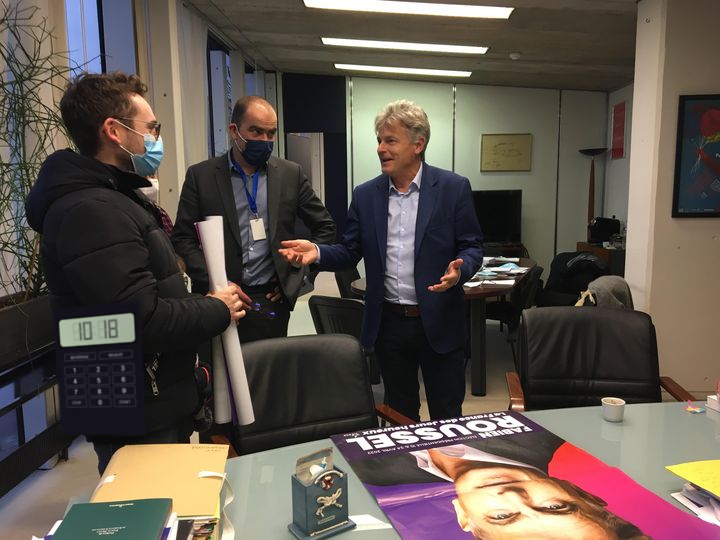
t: 10:18
